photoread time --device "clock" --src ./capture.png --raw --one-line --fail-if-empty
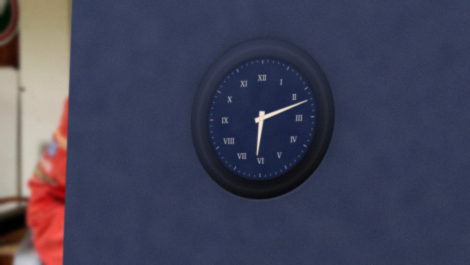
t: 6:12
